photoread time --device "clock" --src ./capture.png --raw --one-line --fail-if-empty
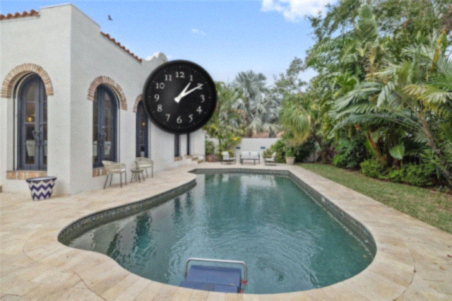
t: 1:10
